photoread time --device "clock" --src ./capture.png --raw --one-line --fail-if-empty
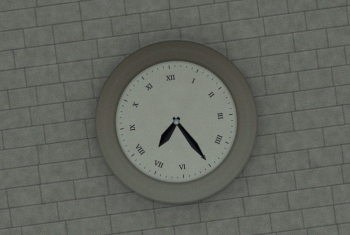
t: 7:25
